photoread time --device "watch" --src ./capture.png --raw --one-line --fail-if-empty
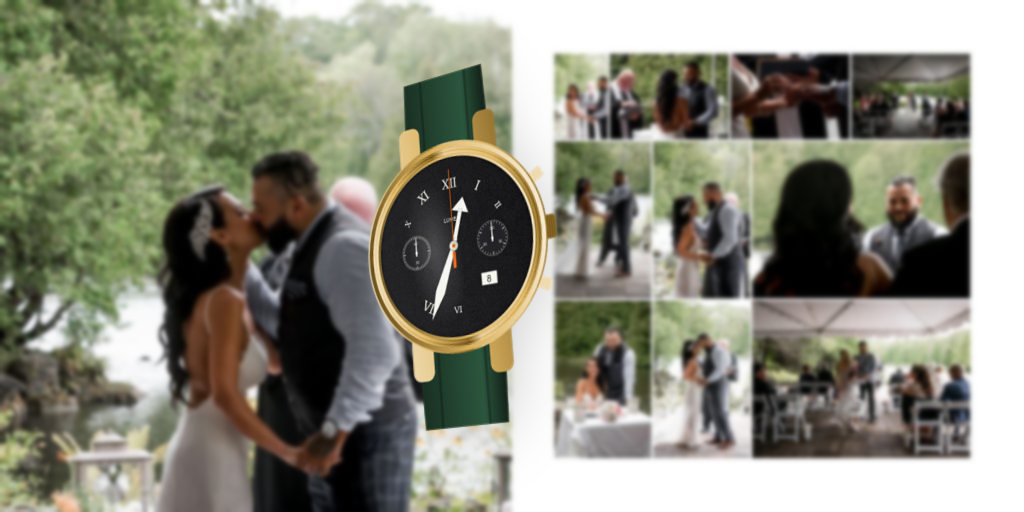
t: 12:34
